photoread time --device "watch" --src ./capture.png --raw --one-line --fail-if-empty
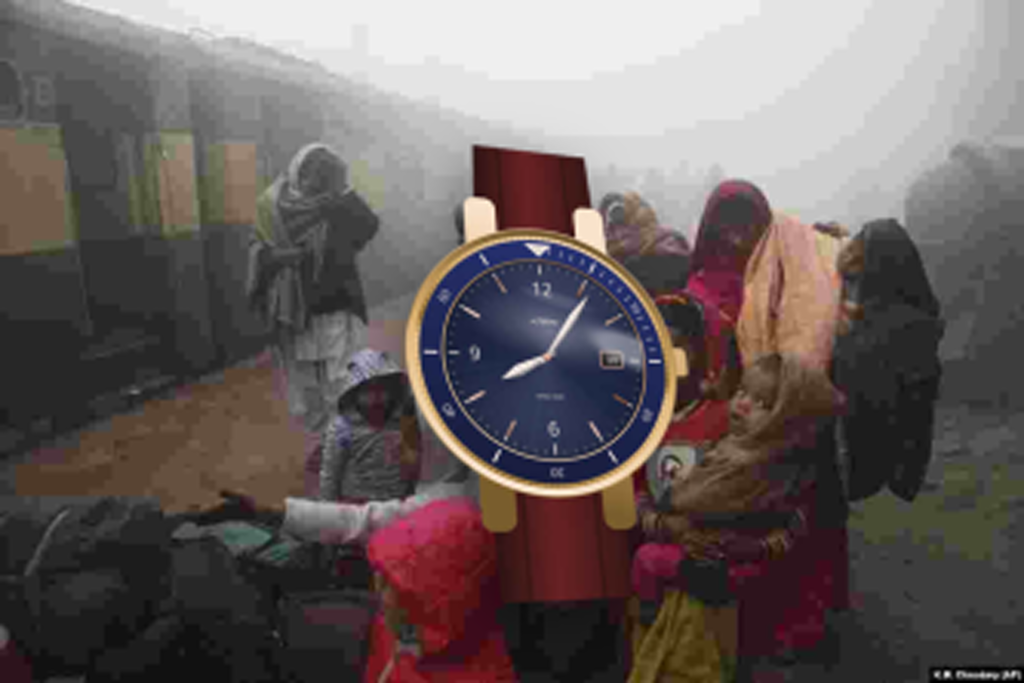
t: 8:06
